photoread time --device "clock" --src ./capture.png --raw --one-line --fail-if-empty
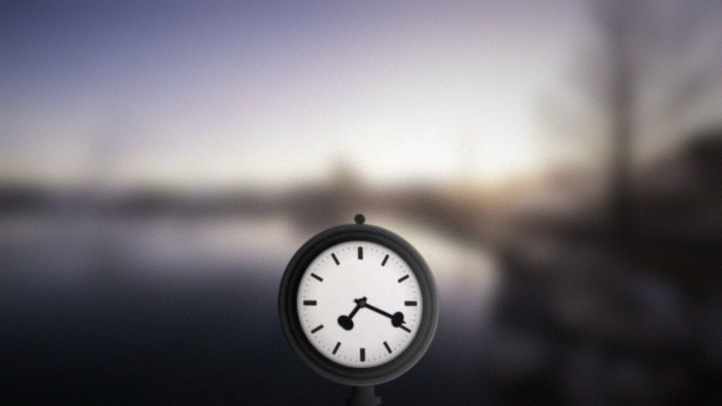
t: 7:19
